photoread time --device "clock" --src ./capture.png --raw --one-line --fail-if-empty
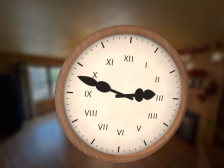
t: 2:48
